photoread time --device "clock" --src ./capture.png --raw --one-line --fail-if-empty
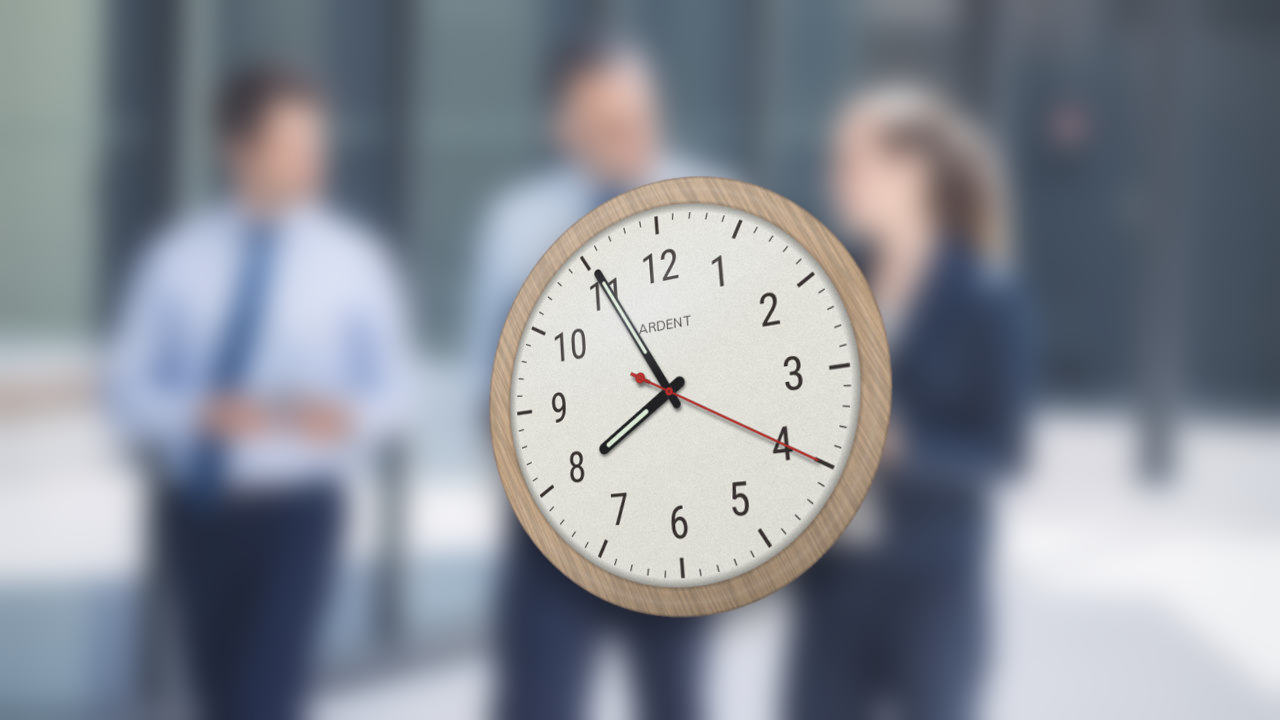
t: 7:55:20
